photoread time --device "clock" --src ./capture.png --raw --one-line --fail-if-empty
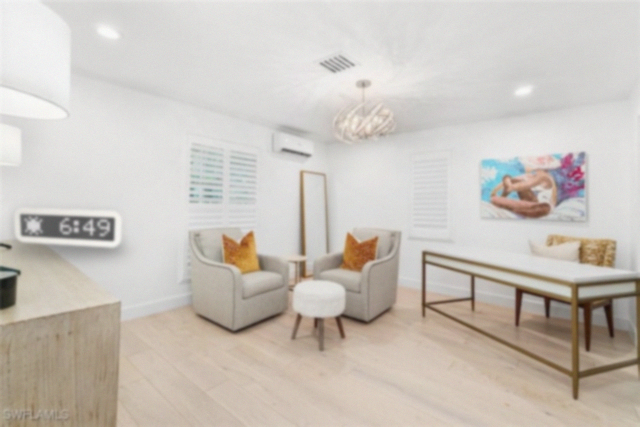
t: 6:49
